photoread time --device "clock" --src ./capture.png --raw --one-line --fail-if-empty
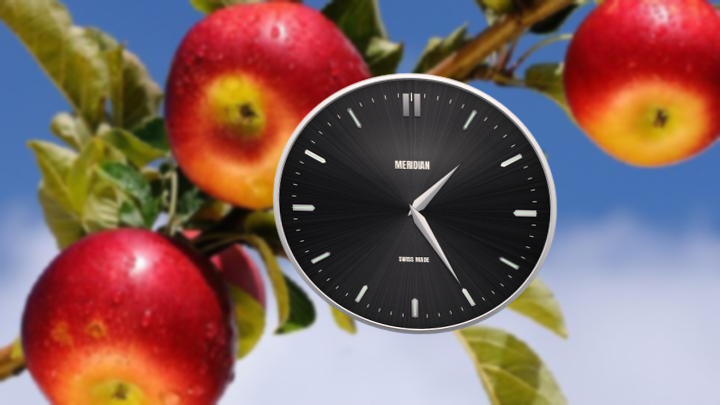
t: 1:25
